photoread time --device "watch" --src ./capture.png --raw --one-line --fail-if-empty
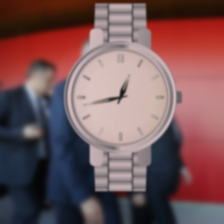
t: 12:43
